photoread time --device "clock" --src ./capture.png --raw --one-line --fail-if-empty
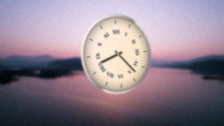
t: 8:23
